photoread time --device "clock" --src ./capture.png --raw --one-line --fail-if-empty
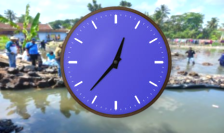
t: 12:37
